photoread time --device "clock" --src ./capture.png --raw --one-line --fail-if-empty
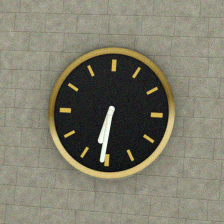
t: 6:31
